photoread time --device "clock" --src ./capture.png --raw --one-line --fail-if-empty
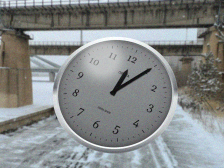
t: 12:05
